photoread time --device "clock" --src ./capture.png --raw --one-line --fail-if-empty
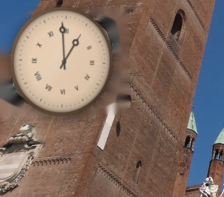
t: 12:59
